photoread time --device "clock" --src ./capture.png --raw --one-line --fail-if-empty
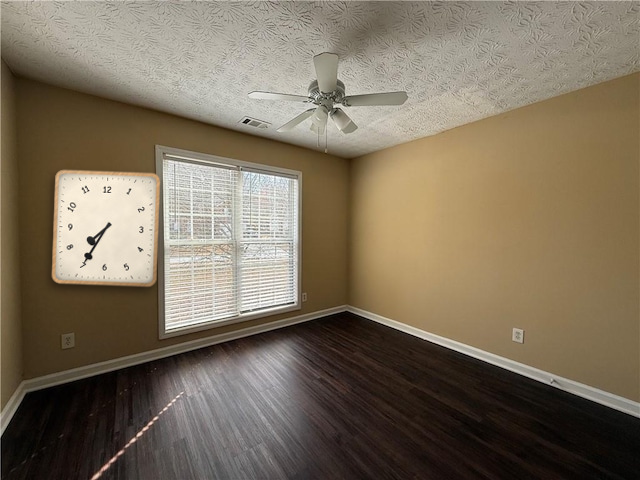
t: 7:35
